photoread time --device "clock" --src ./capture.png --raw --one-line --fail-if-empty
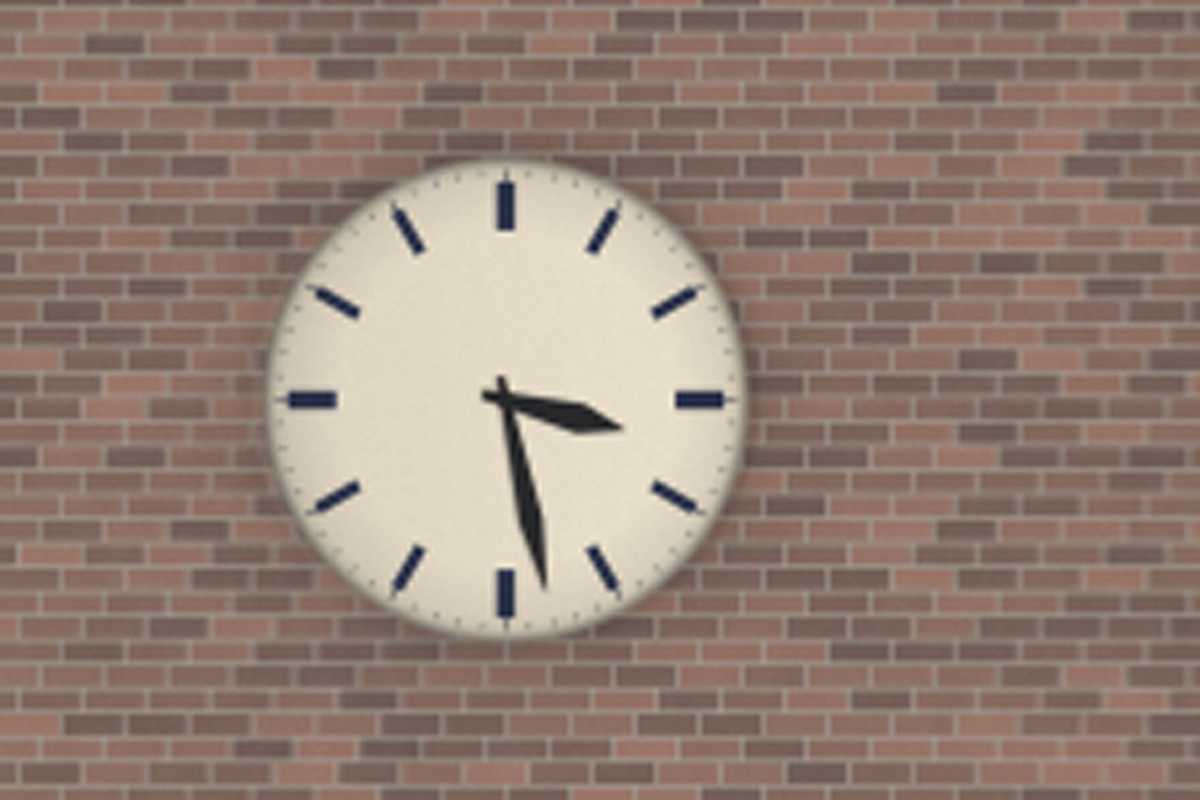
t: 3:28
